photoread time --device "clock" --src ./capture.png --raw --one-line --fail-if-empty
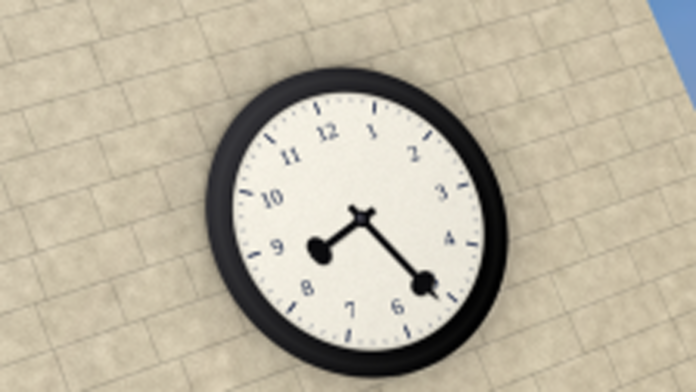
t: 8:26
